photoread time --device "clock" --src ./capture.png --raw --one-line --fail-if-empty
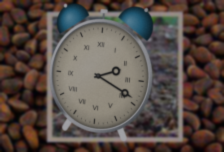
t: 2:19
